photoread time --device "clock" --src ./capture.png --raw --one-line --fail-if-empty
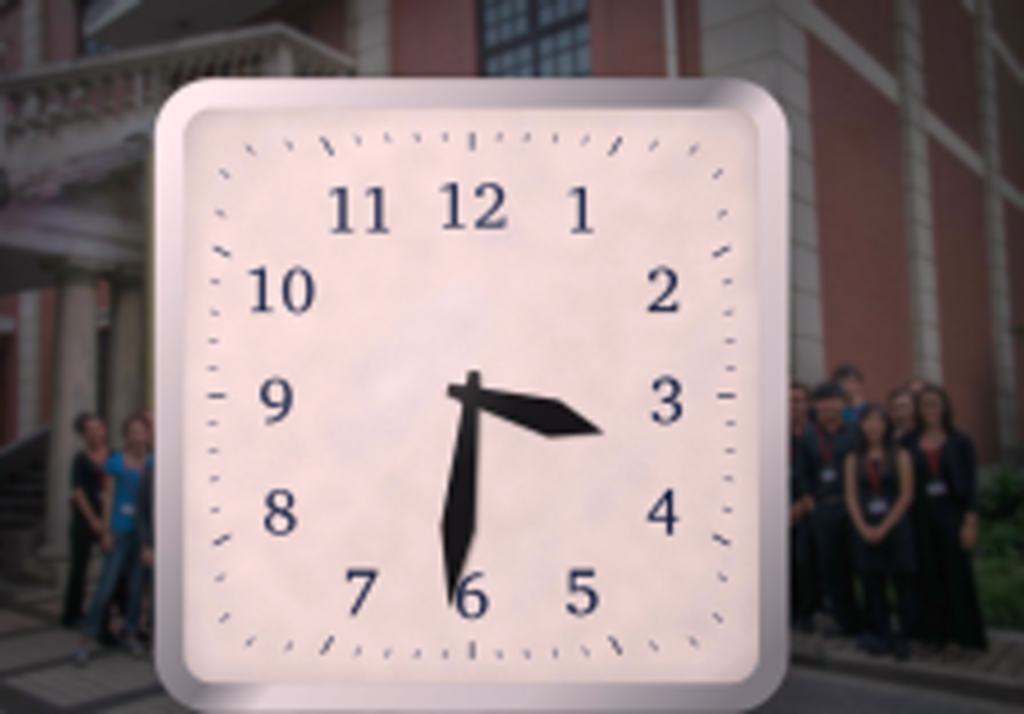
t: 3:31
